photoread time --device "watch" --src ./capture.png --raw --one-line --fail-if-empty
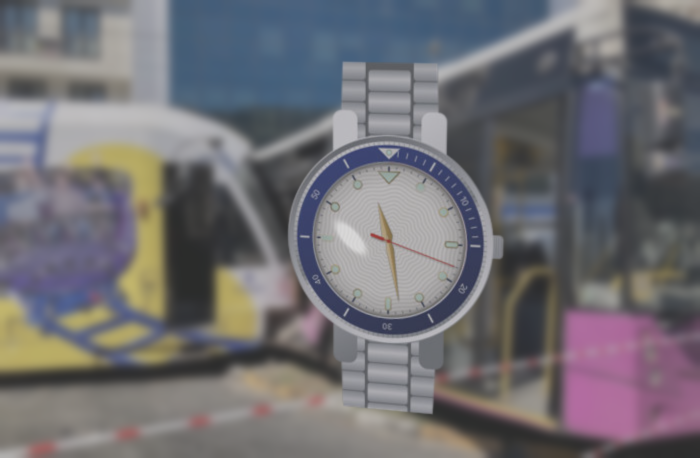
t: 11:28:18
